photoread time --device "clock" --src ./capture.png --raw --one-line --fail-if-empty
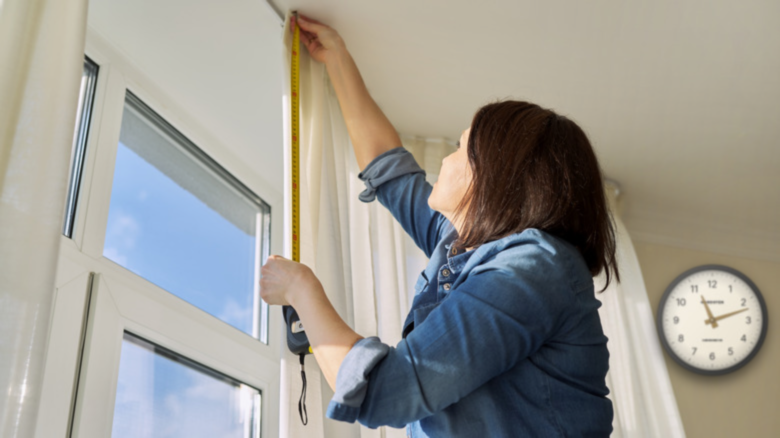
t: 11:12
